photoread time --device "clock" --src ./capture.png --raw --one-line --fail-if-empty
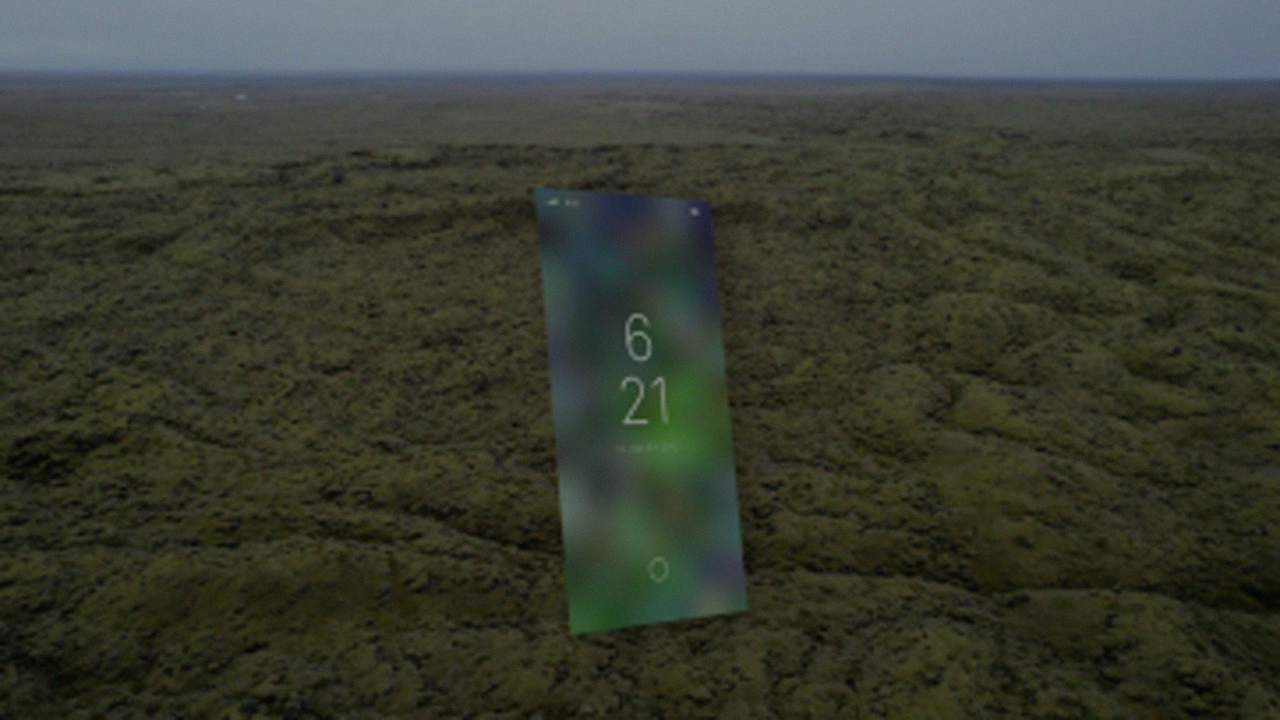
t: 6:21
